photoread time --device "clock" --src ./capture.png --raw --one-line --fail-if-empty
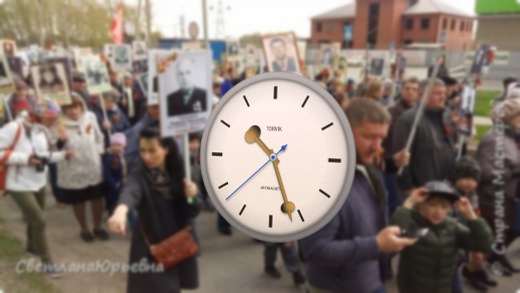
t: 10:26:38
